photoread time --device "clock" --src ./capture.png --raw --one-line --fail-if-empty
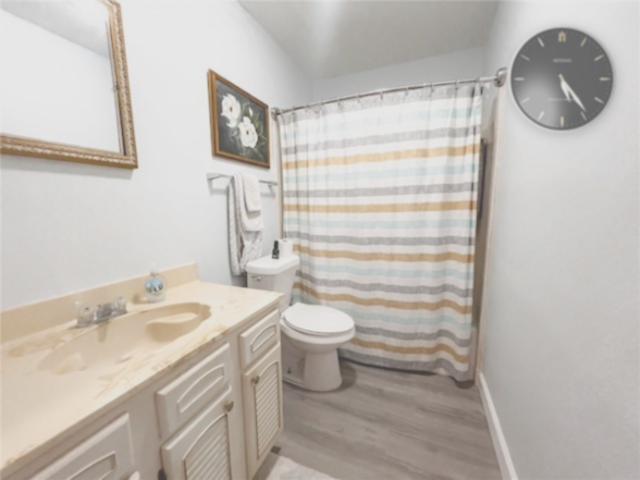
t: 5:24
